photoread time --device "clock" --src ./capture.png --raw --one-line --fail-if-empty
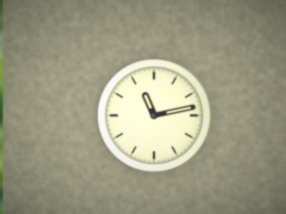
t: 11:13
